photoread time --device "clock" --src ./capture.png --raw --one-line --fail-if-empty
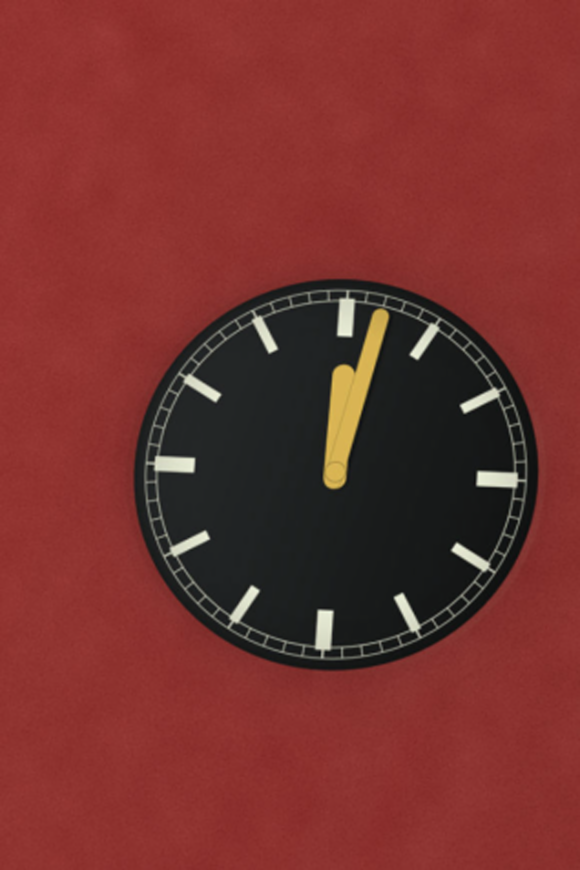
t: 12:02
